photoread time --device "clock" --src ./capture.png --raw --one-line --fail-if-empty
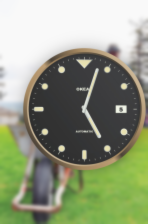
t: 5:03
